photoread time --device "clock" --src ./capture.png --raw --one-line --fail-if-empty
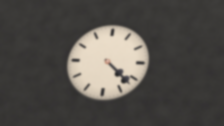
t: 4:22
